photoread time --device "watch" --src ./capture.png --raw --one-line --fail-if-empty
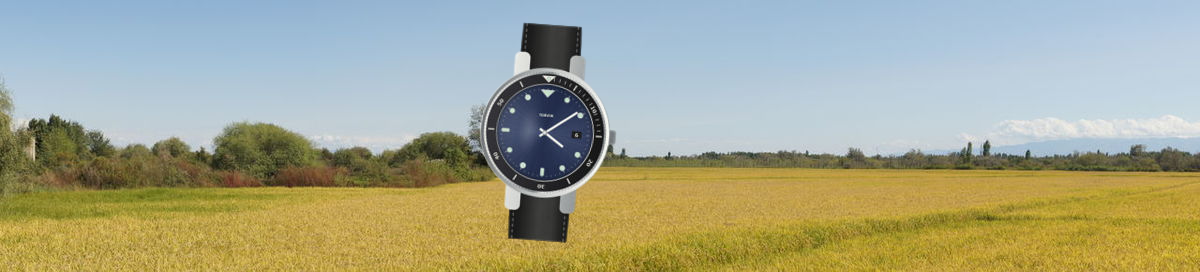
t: 4:09
